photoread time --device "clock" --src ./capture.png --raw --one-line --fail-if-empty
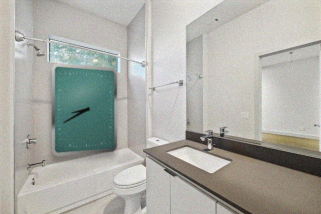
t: 8:41
